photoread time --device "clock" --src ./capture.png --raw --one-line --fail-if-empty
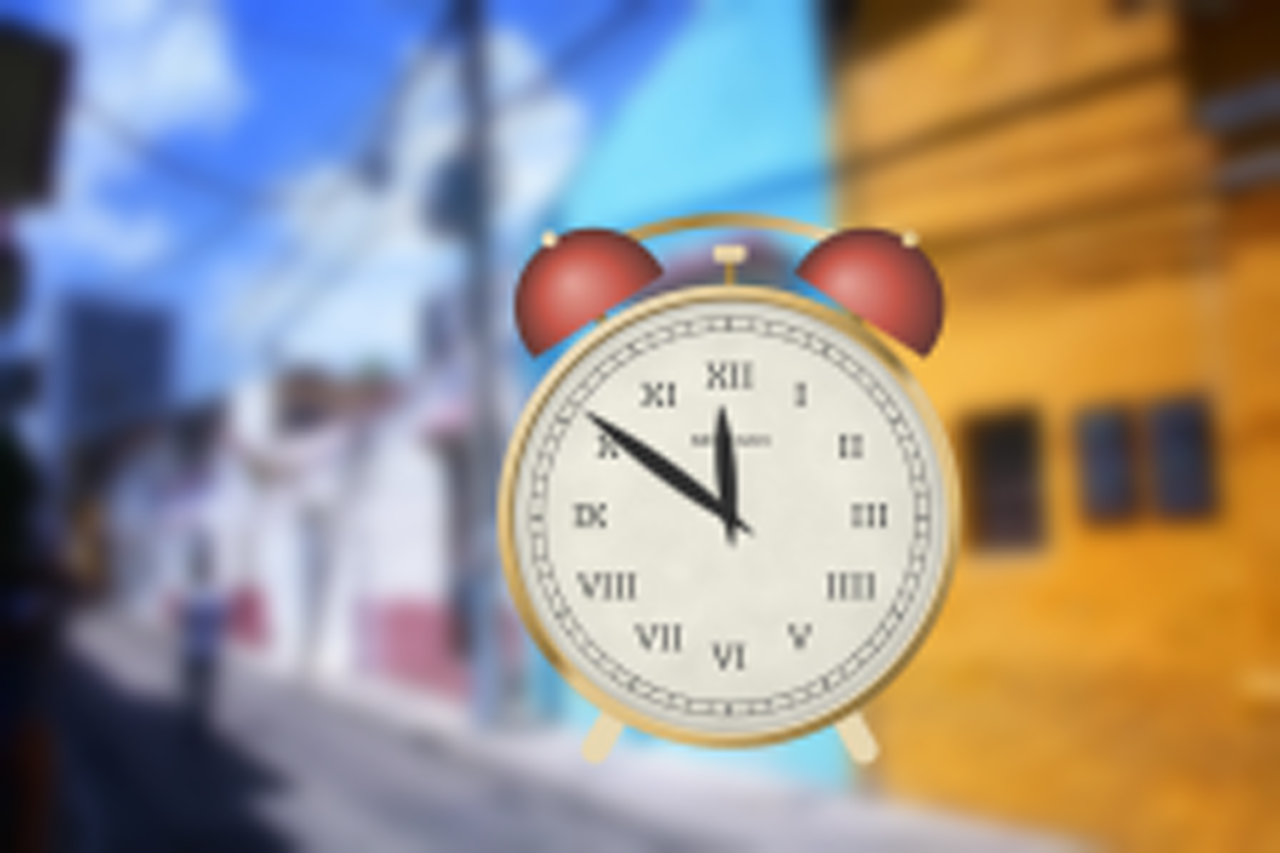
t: 11:51
